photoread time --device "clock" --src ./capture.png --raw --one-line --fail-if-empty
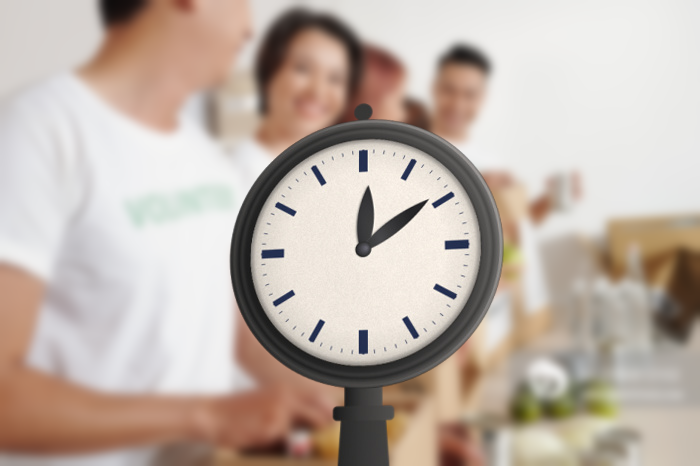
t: 12:09
